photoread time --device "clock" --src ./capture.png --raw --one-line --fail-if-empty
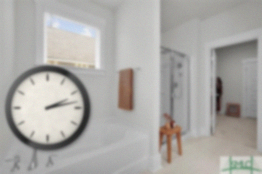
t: 2:13
